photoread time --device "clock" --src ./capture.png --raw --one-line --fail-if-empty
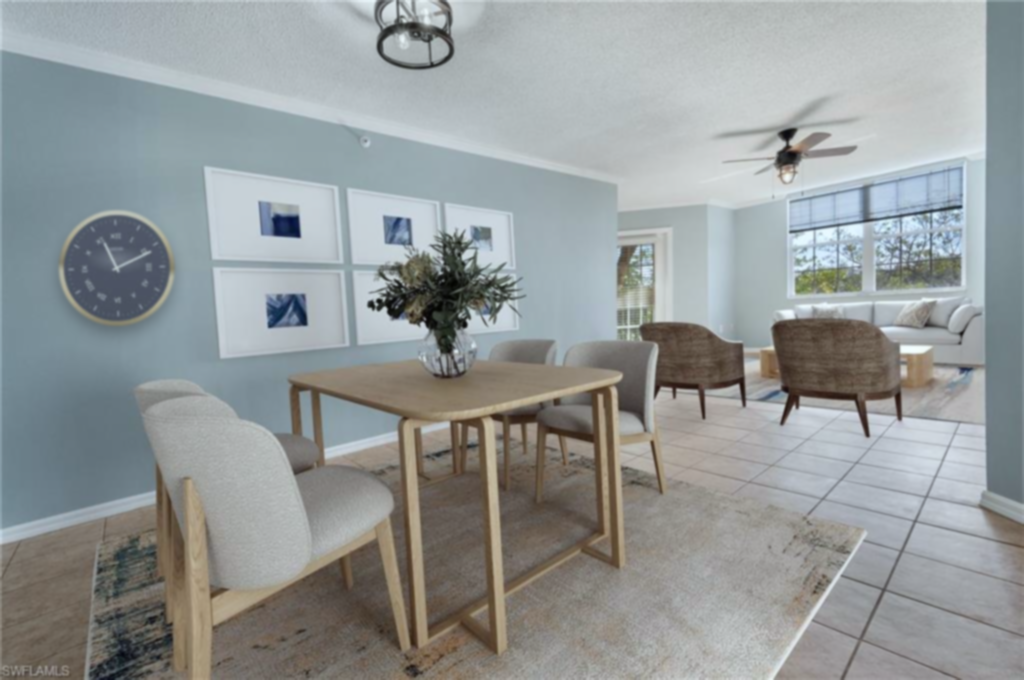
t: 11:11
